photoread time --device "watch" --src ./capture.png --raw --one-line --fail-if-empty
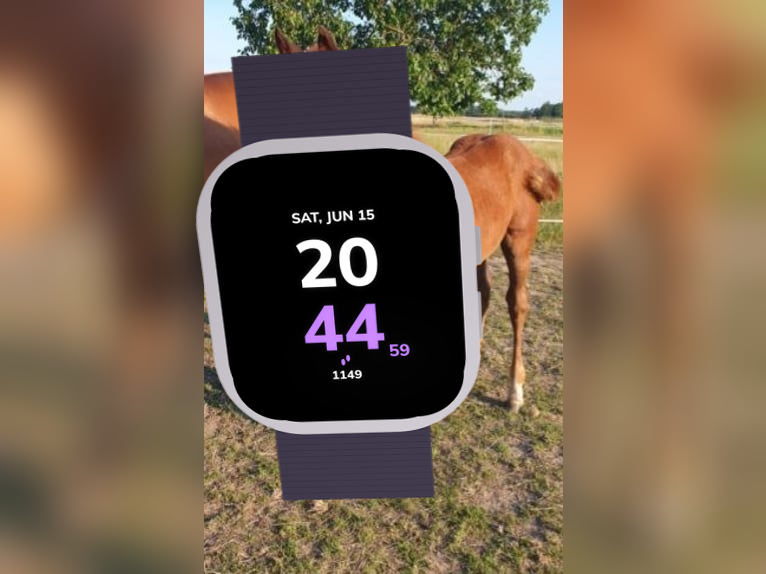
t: 20:44:59
